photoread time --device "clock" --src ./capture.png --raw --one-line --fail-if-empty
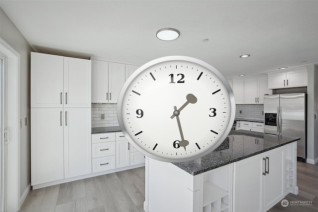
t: 1:28
